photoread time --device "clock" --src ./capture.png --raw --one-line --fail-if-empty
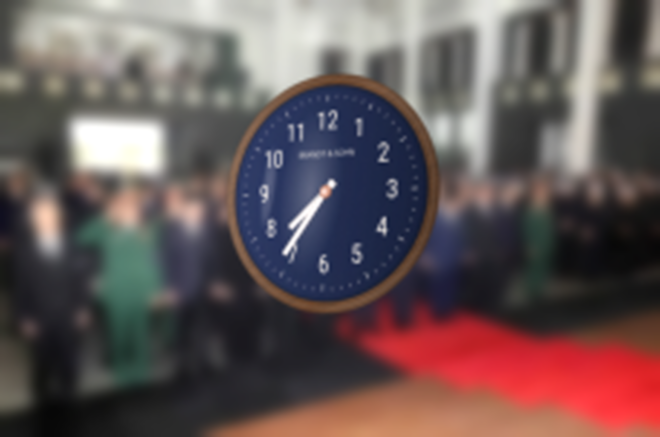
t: 7:36
